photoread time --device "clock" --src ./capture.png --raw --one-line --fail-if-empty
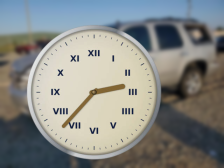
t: 2:37
